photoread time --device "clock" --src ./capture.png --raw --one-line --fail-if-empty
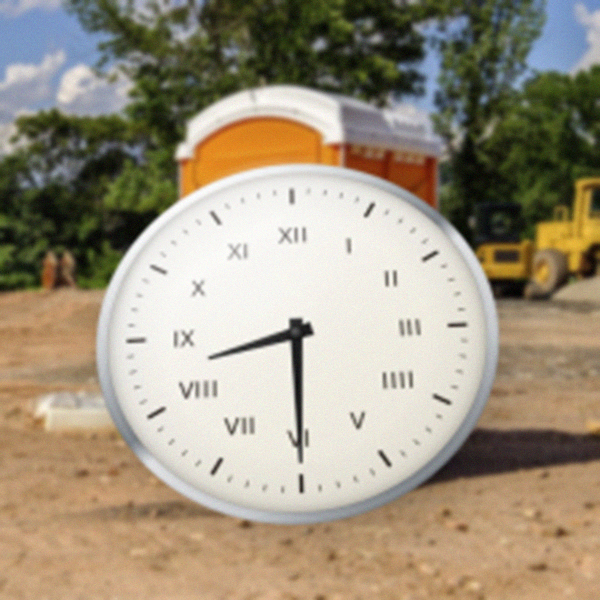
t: 8:30
